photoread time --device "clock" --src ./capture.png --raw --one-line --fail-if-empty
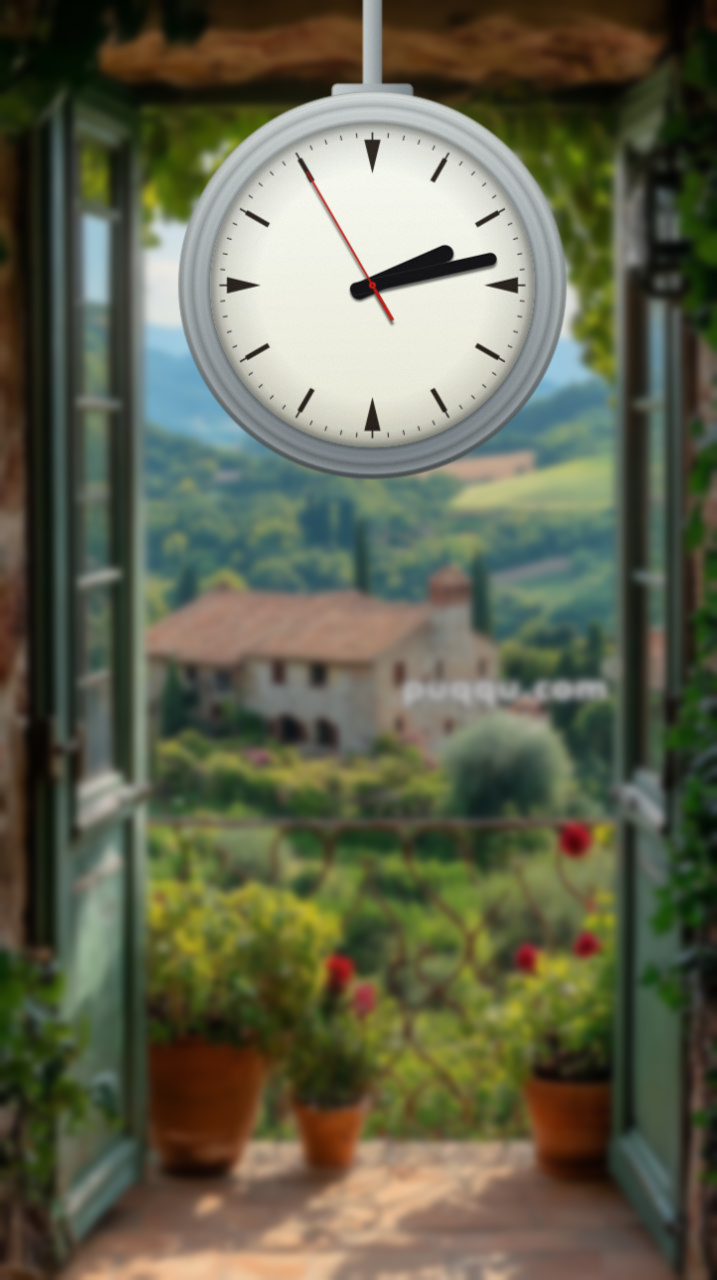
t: 2:12:55
